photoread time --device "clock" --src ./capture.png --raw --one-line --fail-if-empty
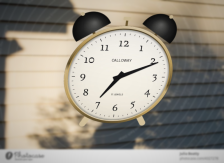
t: 7:11
